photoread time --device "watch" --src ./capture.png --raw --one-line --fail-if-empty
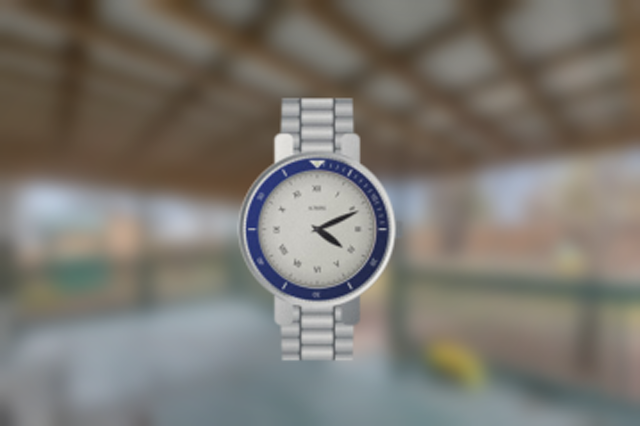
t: 4:11
